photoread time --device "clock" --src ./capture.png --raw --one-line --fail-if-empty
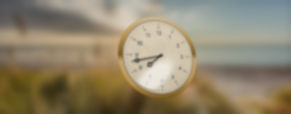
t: 7:43
